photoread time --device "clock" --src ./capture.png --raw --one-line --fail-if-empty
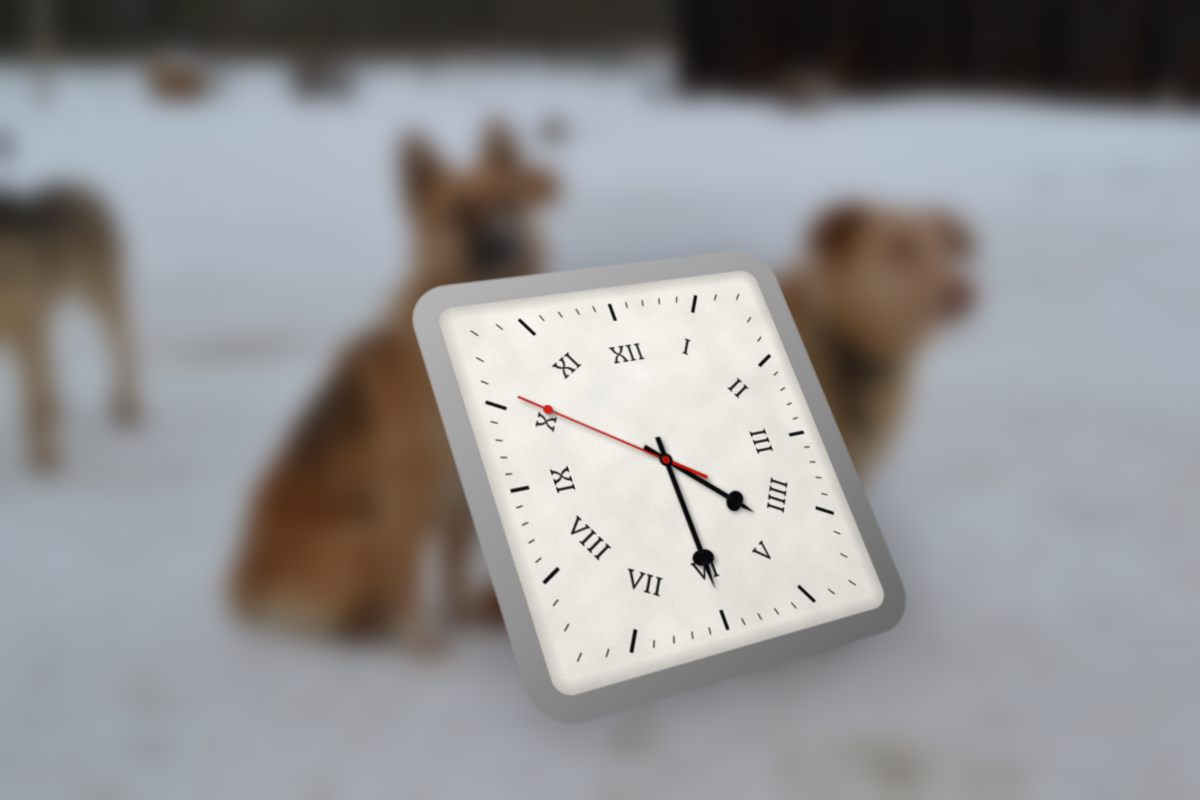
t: 4:29:51
